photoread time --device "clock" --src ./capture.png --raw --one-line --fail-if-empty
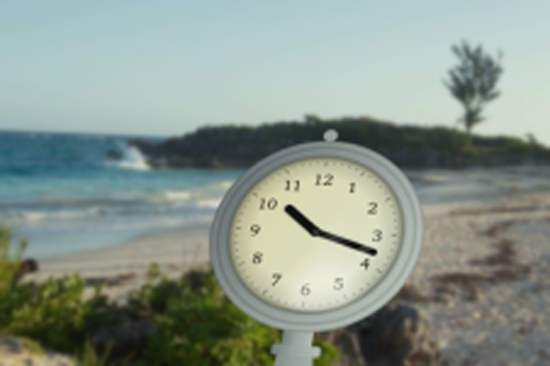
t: 10:18
